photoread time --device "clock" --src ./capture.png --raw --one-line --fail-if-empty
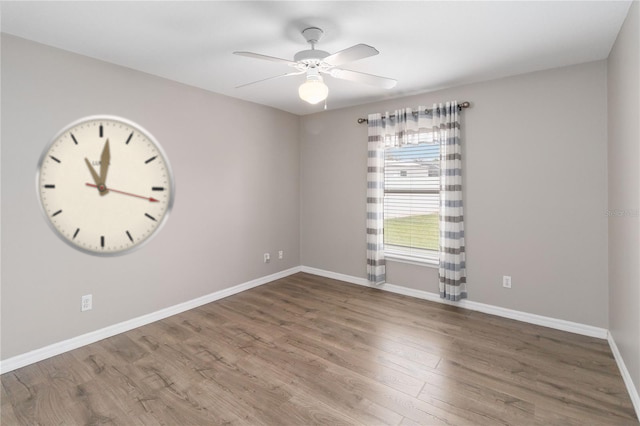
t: 11:01:17
